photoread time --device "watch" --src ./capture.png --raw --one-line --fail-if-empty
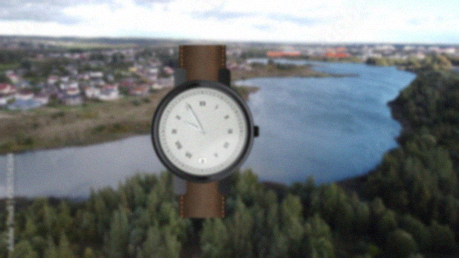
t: 9:55
